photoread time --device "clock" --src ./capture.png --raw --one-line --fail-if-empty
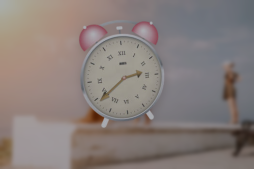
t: 2:39
